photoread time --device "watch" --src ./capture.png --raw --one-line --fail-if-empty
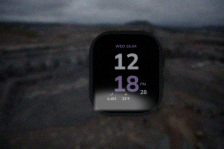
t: 12:18
